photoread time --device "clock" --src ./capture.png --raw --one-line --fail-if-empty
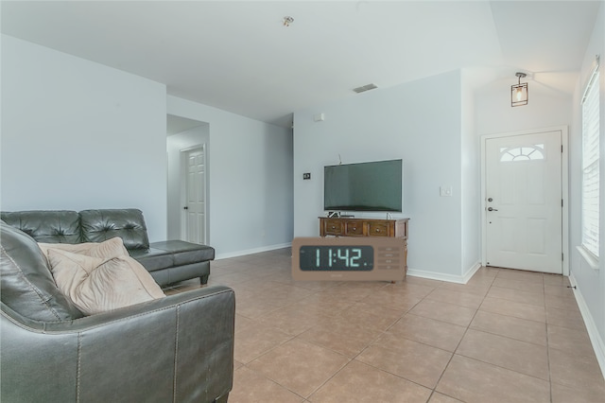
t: 11:42
